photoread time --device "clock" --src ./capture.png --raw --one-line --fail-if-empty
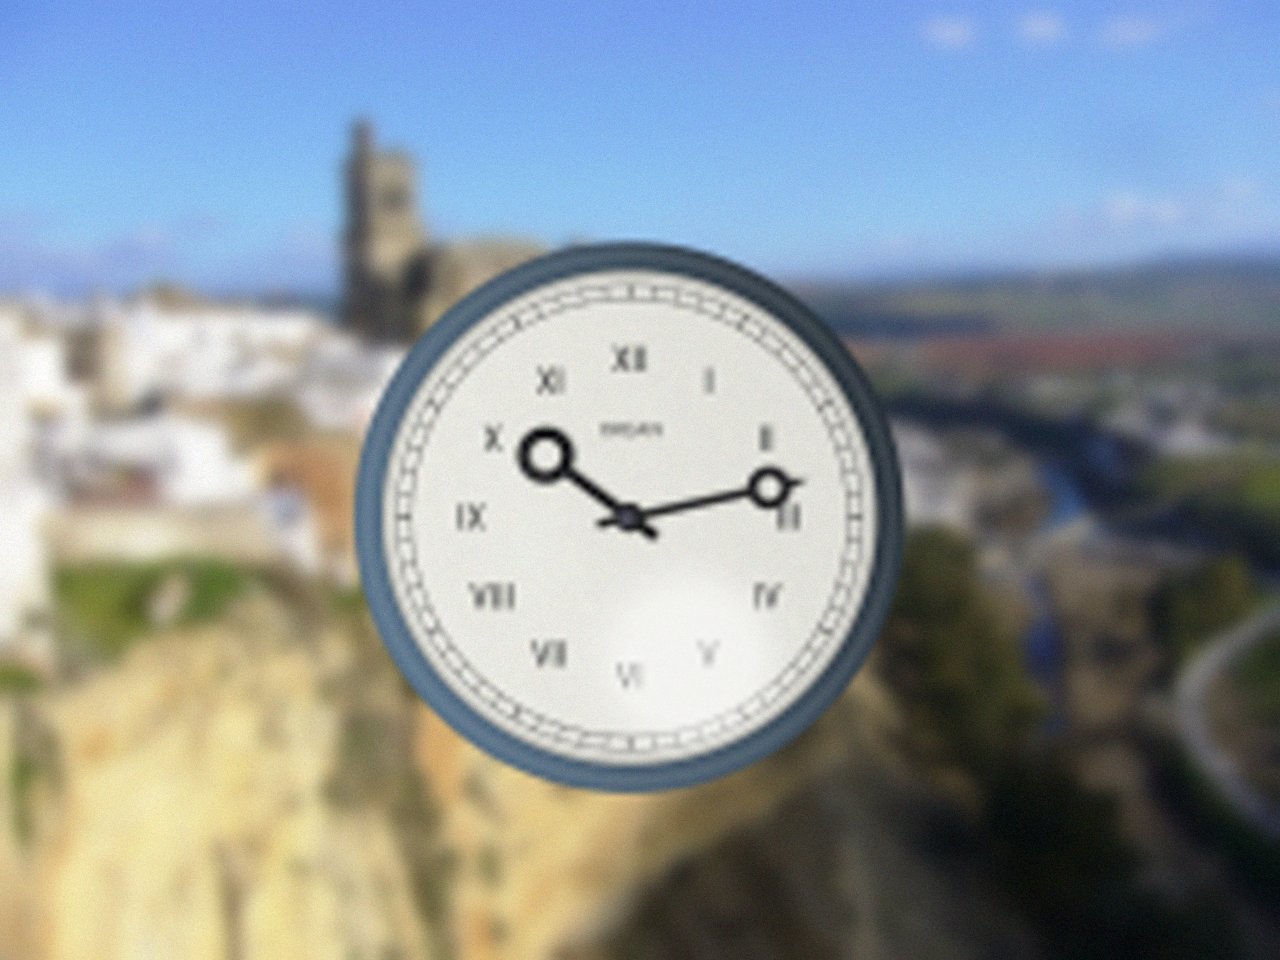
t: 10:13
